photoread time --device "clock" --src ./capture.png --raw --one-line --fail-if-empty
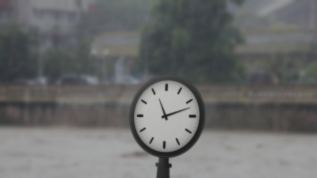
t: 11:12
